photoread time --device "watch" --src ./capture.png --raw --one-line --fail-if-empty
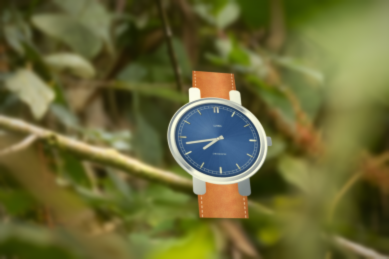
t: 7:43
